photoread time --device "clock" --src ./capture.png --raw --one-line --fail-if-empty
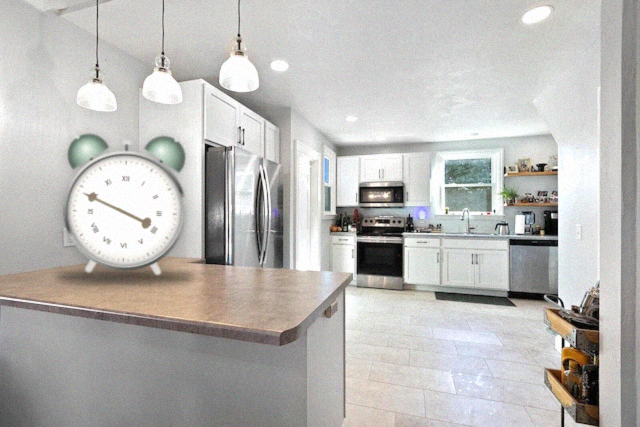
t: 3:49
